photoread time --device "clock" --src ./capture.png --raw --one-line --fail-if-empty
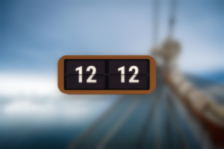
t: 12:12
